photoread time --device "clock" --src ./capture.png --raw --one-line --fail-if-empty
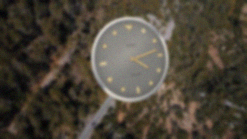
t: 4:13
